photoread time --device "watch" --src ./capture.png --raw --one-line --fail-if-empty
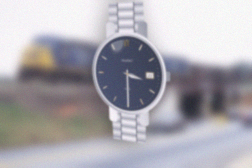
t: 3:30
